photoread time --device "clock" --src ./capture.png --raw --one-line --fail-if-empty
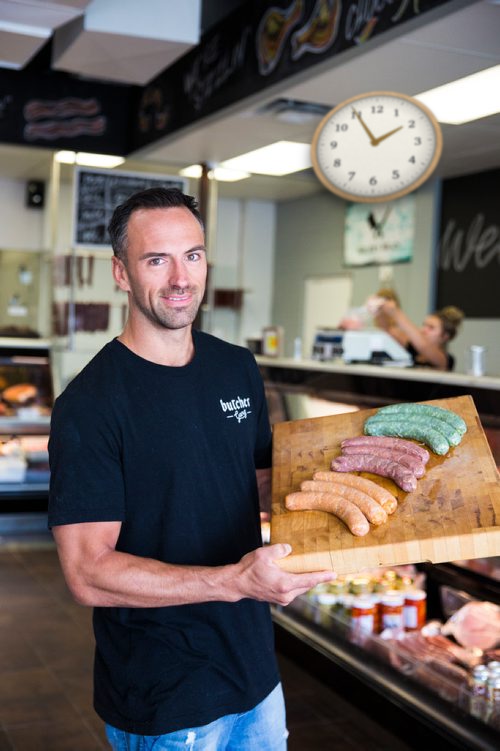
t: 1:55
